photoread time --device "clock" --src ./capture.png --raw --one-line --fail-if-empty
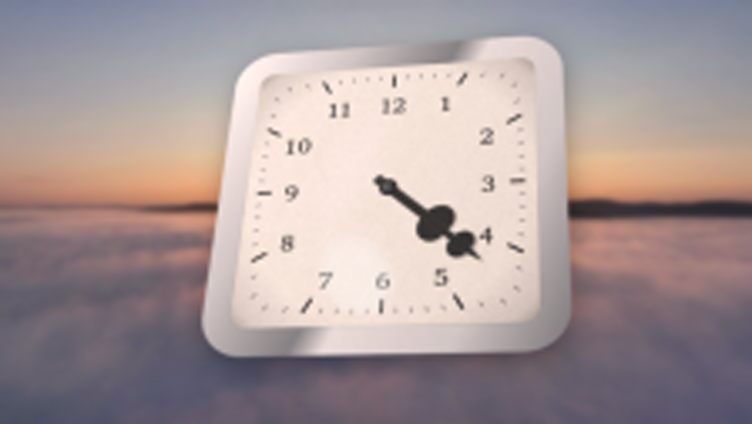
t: 4:22
